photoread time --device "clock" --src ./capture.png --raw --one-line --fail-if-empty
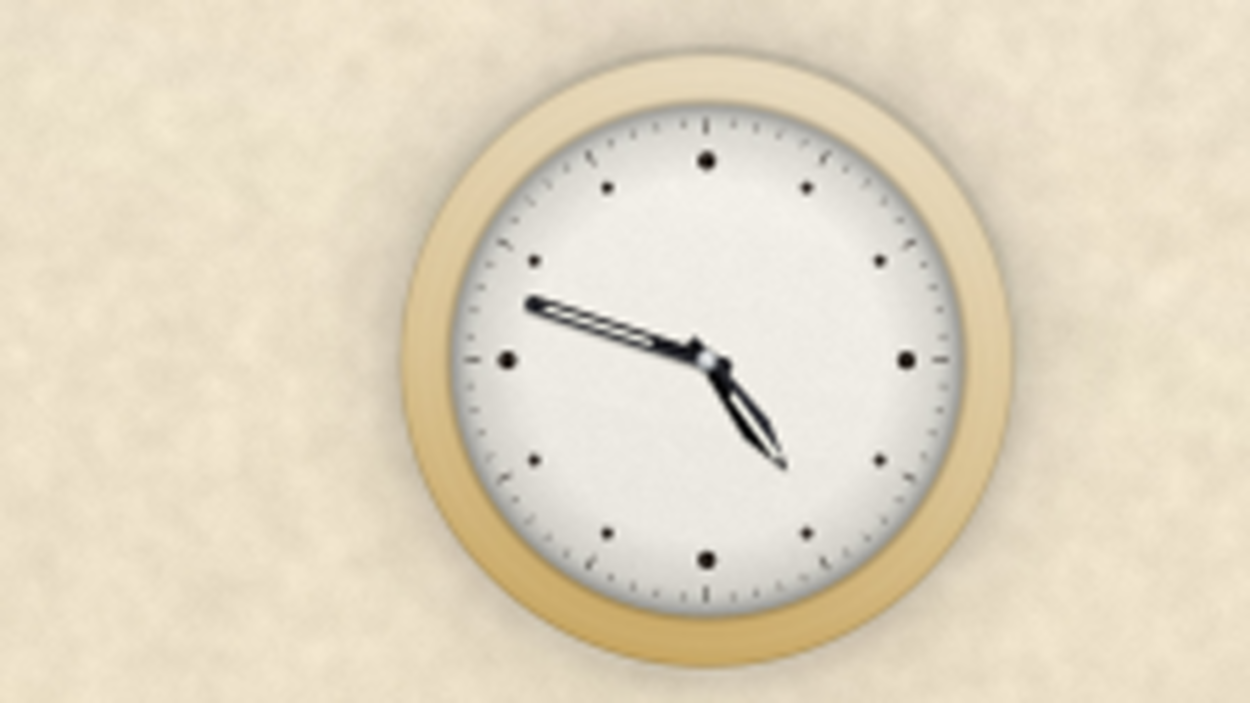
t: 4:48
